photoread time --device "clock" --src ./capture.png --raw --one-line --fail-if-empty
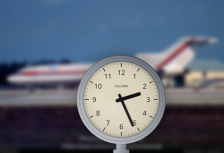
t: 2:26
